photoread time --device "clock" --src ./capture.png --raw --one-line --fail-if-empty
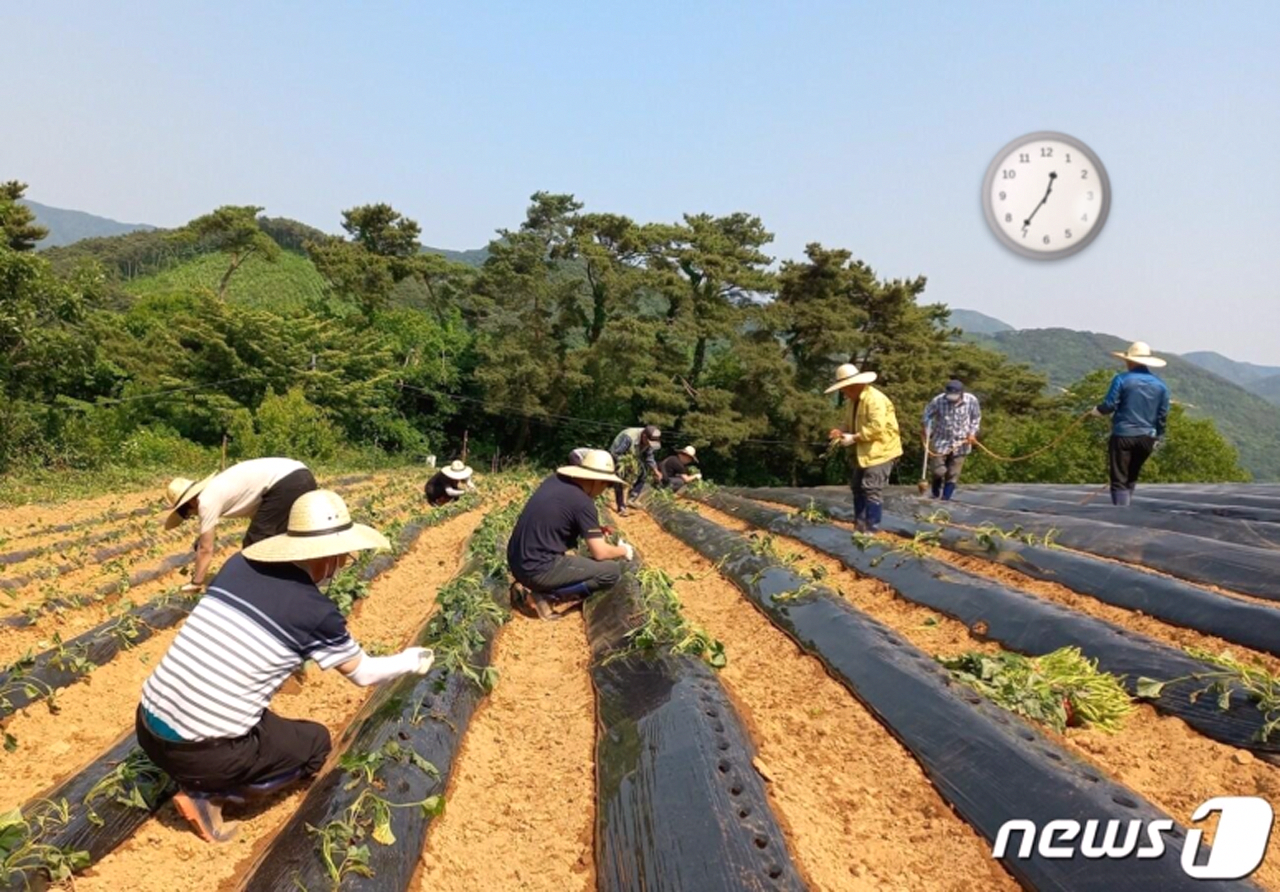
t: 12:36
